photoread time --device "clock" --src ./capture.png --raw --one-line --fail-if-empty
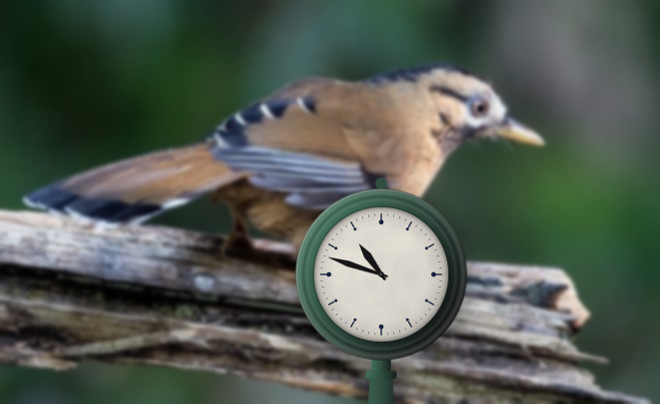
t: 10:48
